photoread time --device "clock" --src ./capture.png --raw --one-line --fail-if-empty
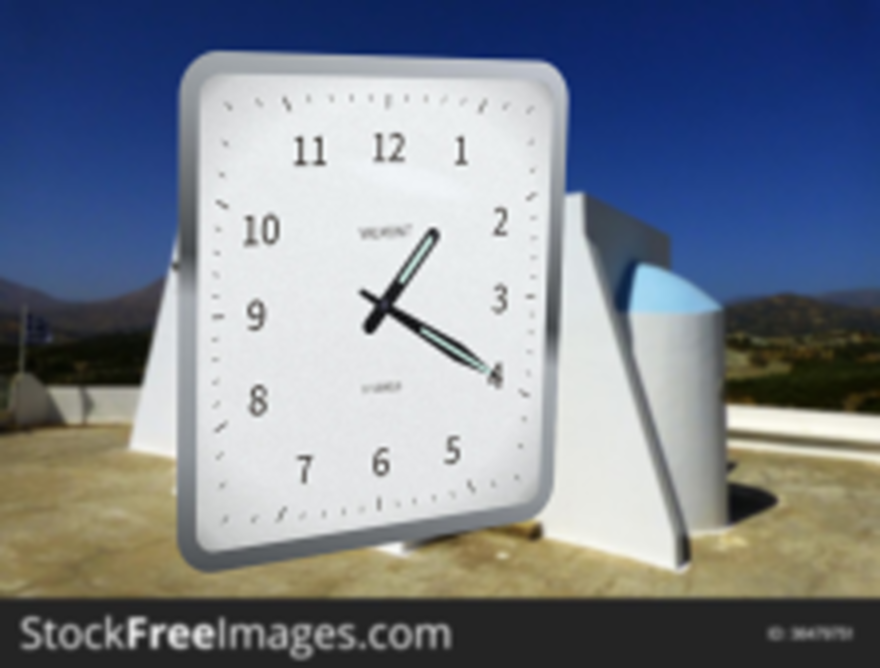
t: 1:20
